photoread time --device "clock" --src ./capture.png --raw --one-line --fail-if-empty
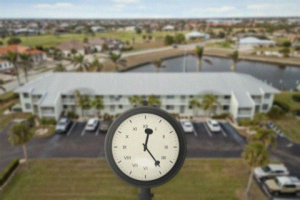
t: 12:24
